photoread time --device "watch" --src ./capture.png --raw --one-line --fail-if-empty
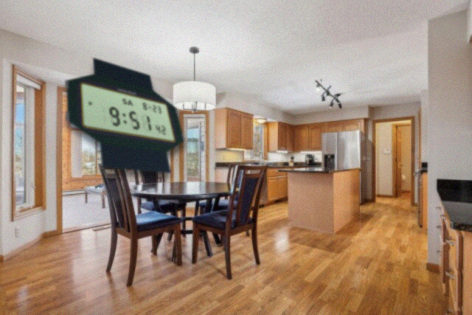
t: 9:51
